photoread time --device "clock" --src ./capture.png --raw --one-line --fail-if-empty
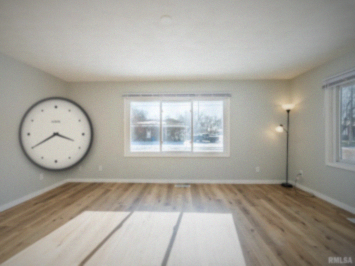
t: 3:40
